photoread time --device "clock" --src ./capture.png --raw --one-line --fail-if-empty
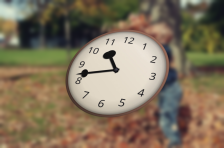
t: 10:42
